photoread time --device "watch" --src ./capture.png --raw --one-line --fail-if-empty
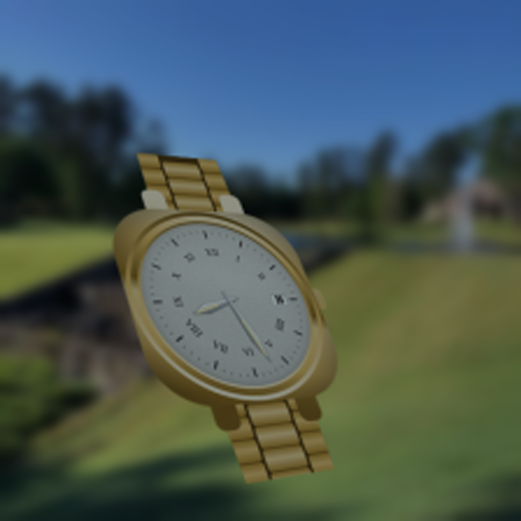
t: 8:27
